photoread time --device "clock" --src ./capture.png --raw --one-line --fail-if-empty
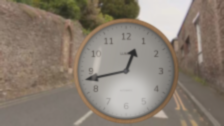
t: 12:43
